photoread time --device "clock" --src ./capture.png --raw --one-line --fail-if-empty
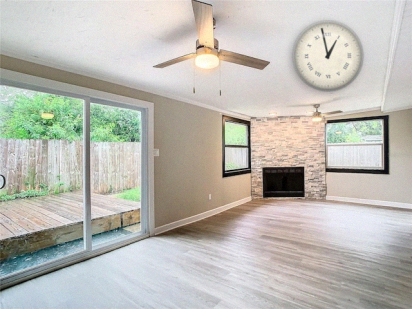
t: 12:58
